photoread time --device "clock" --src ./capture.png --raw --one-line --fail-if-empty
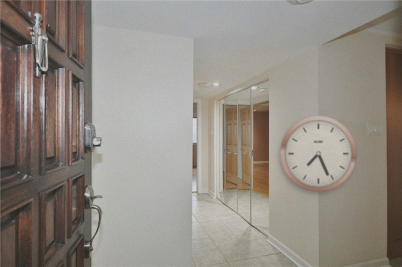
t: 7:26
